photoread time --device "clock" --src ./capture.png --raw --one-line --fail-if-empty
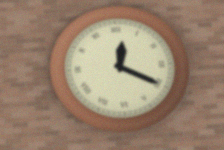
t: 12:20
